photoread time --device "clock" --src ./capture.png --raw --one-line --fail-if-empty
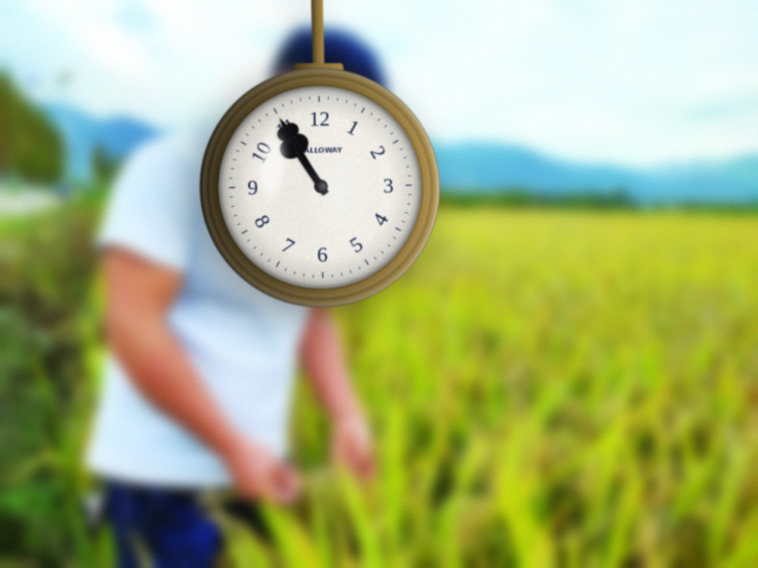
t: 10:55
